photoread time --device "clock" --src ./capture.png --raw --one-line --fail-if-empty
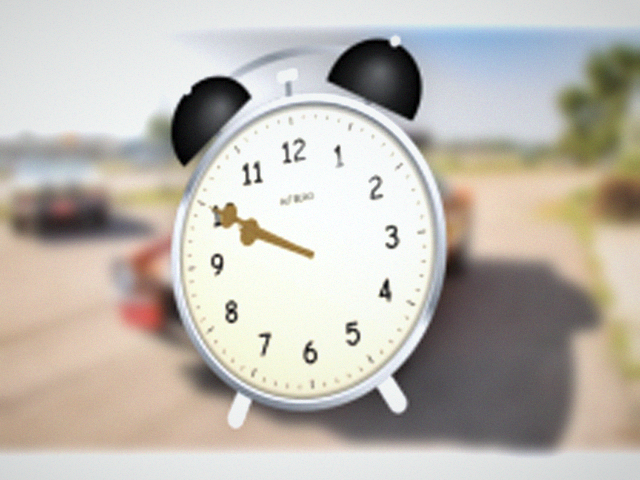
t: 9:50
